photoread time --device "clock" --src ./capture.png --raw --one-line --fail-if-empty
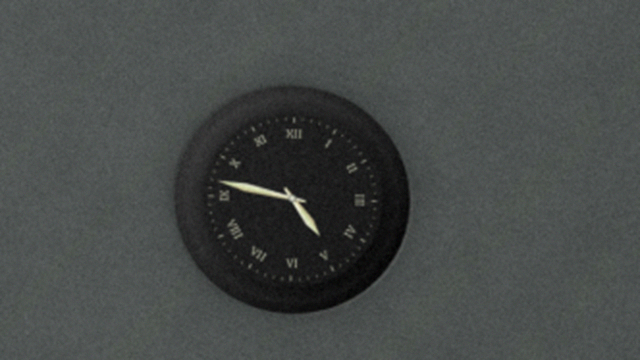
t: 4:47
